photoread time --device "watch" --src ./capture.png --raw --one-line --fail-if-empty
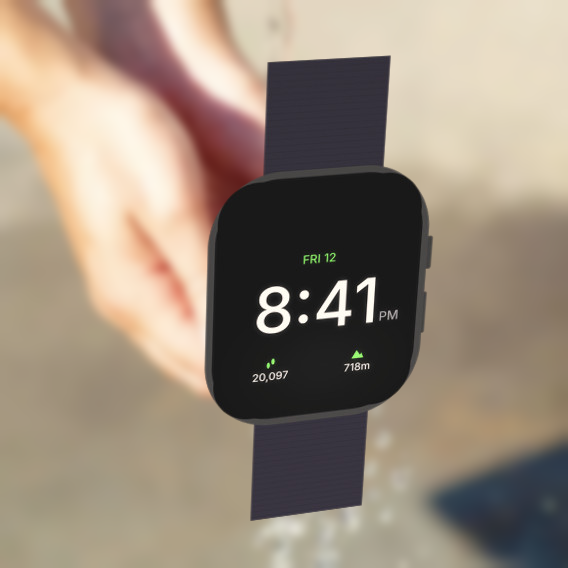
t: 8:41
